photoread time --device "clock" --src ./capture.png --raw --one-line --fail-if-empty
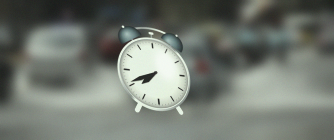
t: 7:41
